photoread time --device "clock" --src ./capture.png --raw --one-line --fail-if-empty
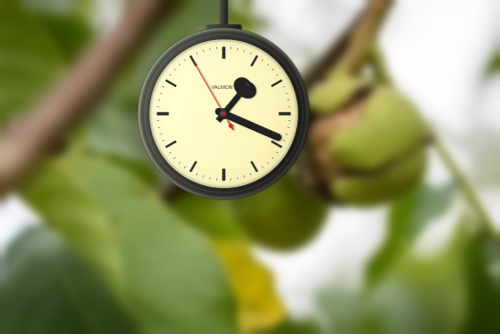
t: 1:18:55
